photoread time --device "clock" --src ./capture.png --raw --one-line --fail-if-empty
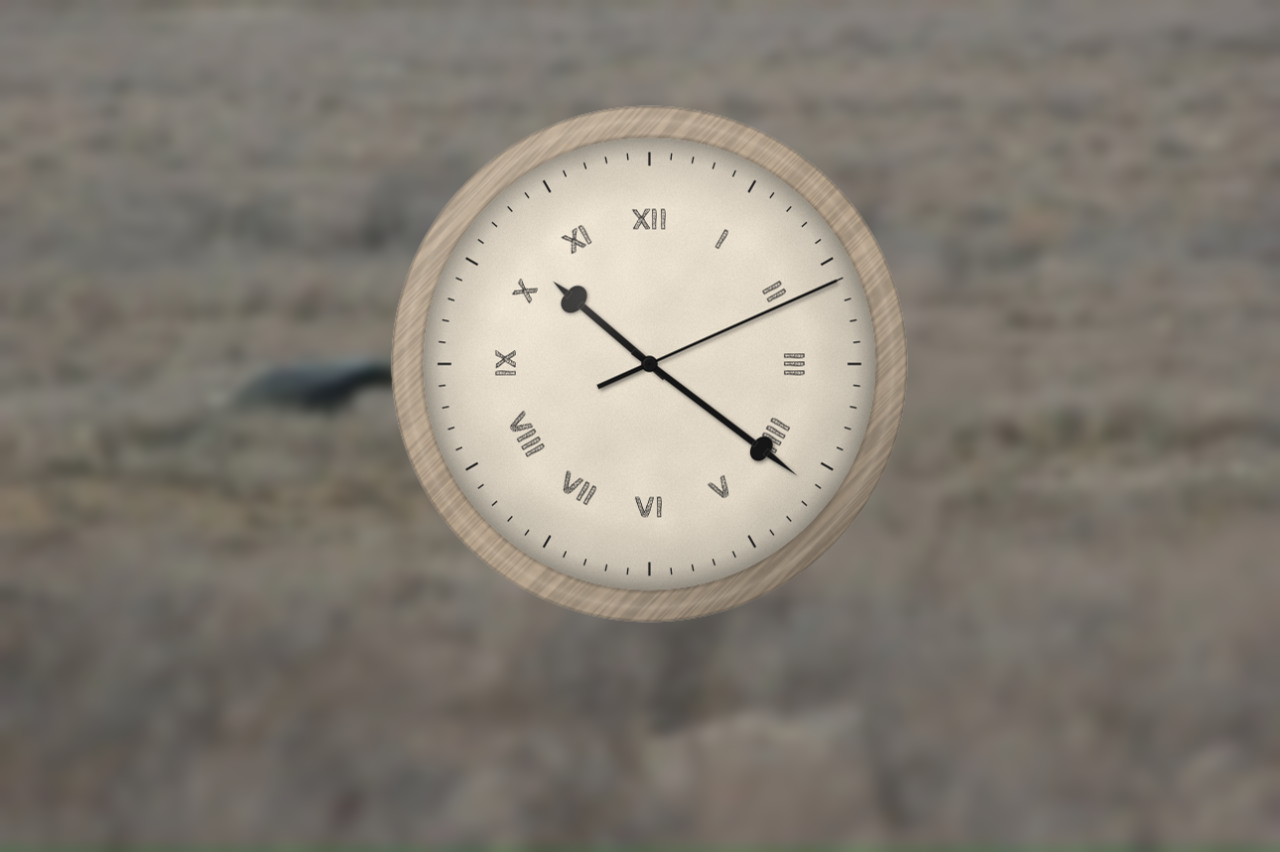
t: 10:21:11
